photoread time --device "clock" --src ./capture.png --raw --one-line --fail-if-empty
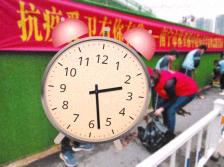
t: 2:28
